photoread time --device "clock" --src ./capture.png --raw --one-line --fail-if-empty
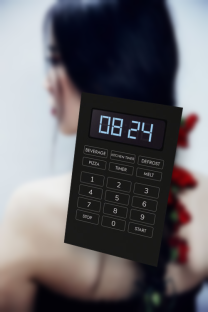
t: 8:24
